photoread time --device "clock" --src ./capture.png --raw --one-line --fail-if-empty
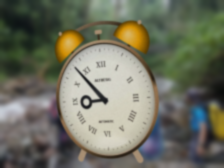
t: 8:53
